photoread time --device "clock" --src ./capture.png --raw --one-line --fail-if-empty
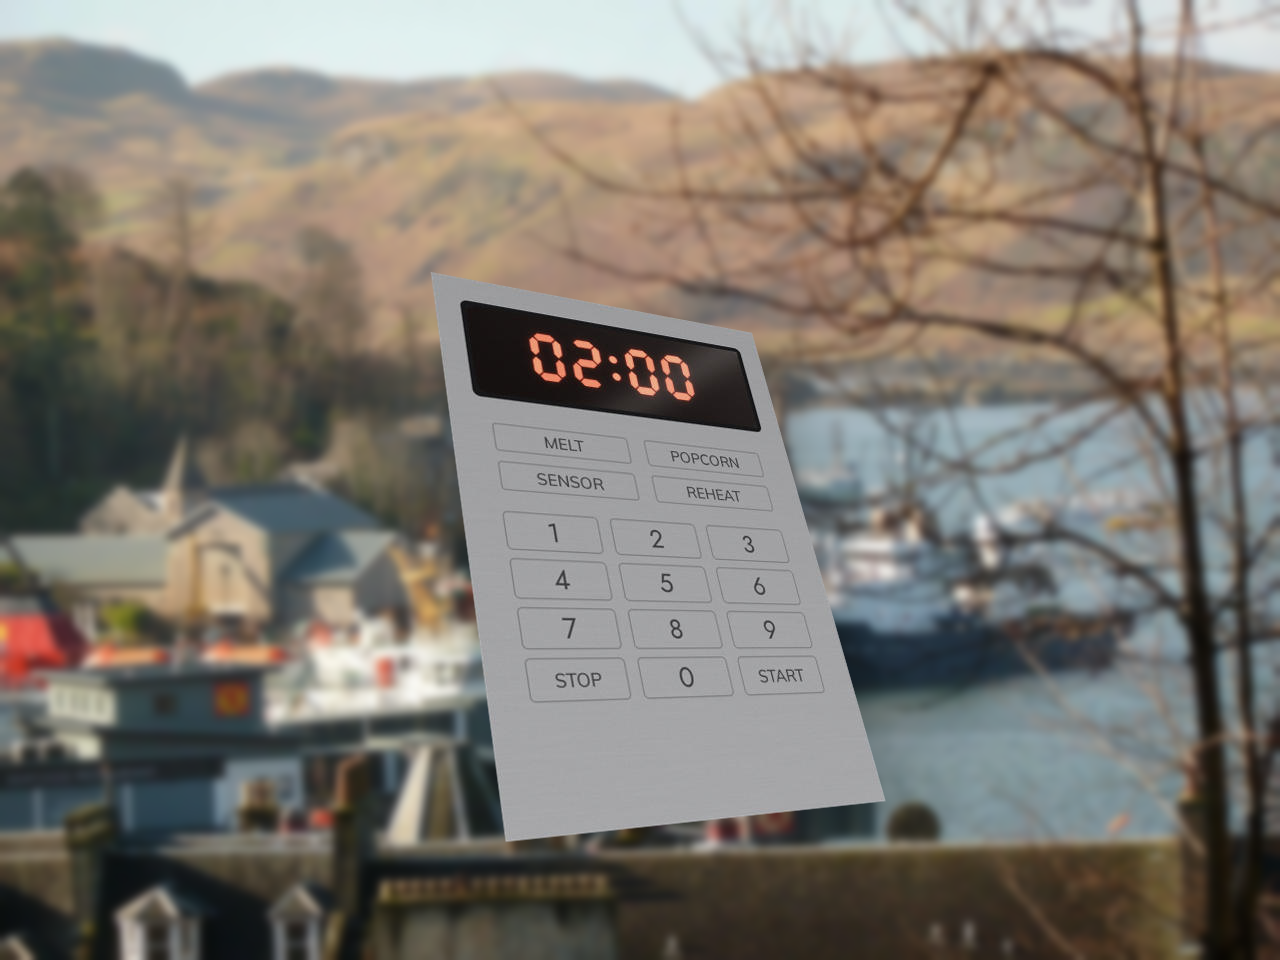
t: 2:00
